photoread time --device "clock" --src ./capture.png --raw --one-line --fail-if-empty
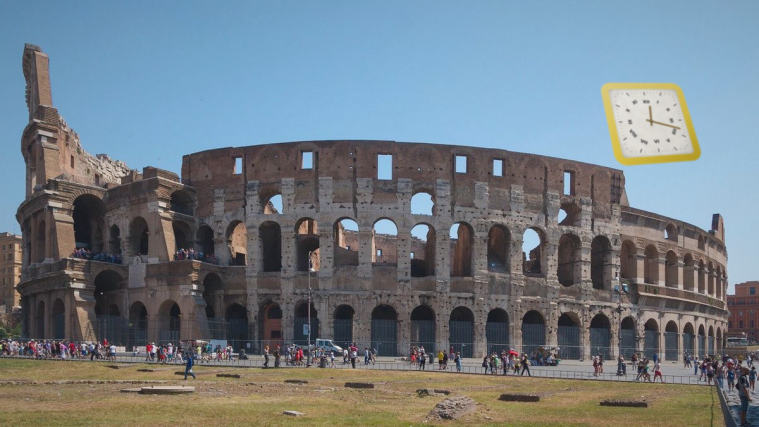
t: 12:18
